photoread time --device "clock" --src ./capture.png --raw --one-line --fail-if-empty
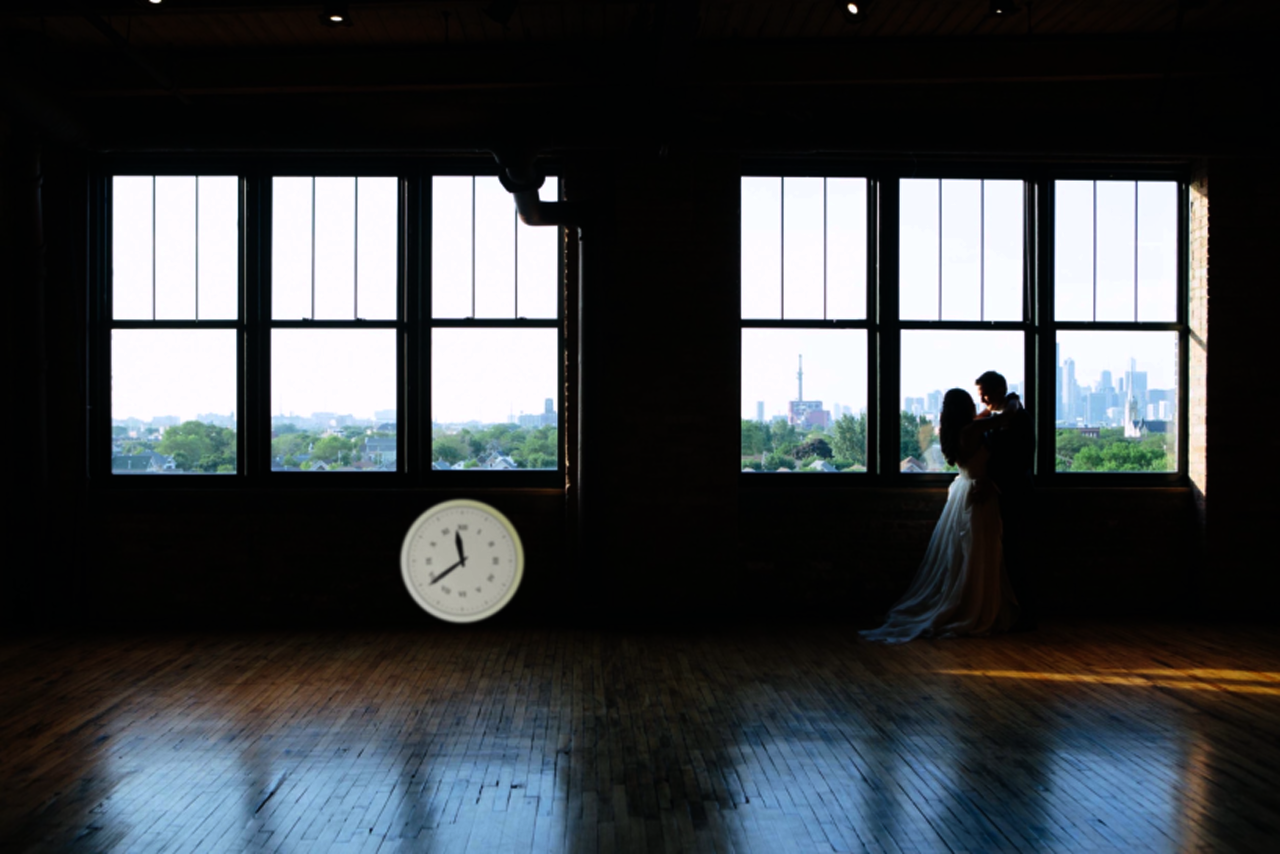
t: 11:39
